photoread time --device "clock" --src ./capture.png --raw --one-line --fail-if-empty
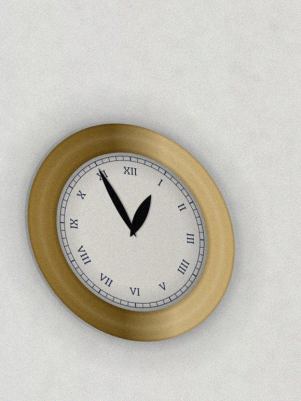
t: 12:55
